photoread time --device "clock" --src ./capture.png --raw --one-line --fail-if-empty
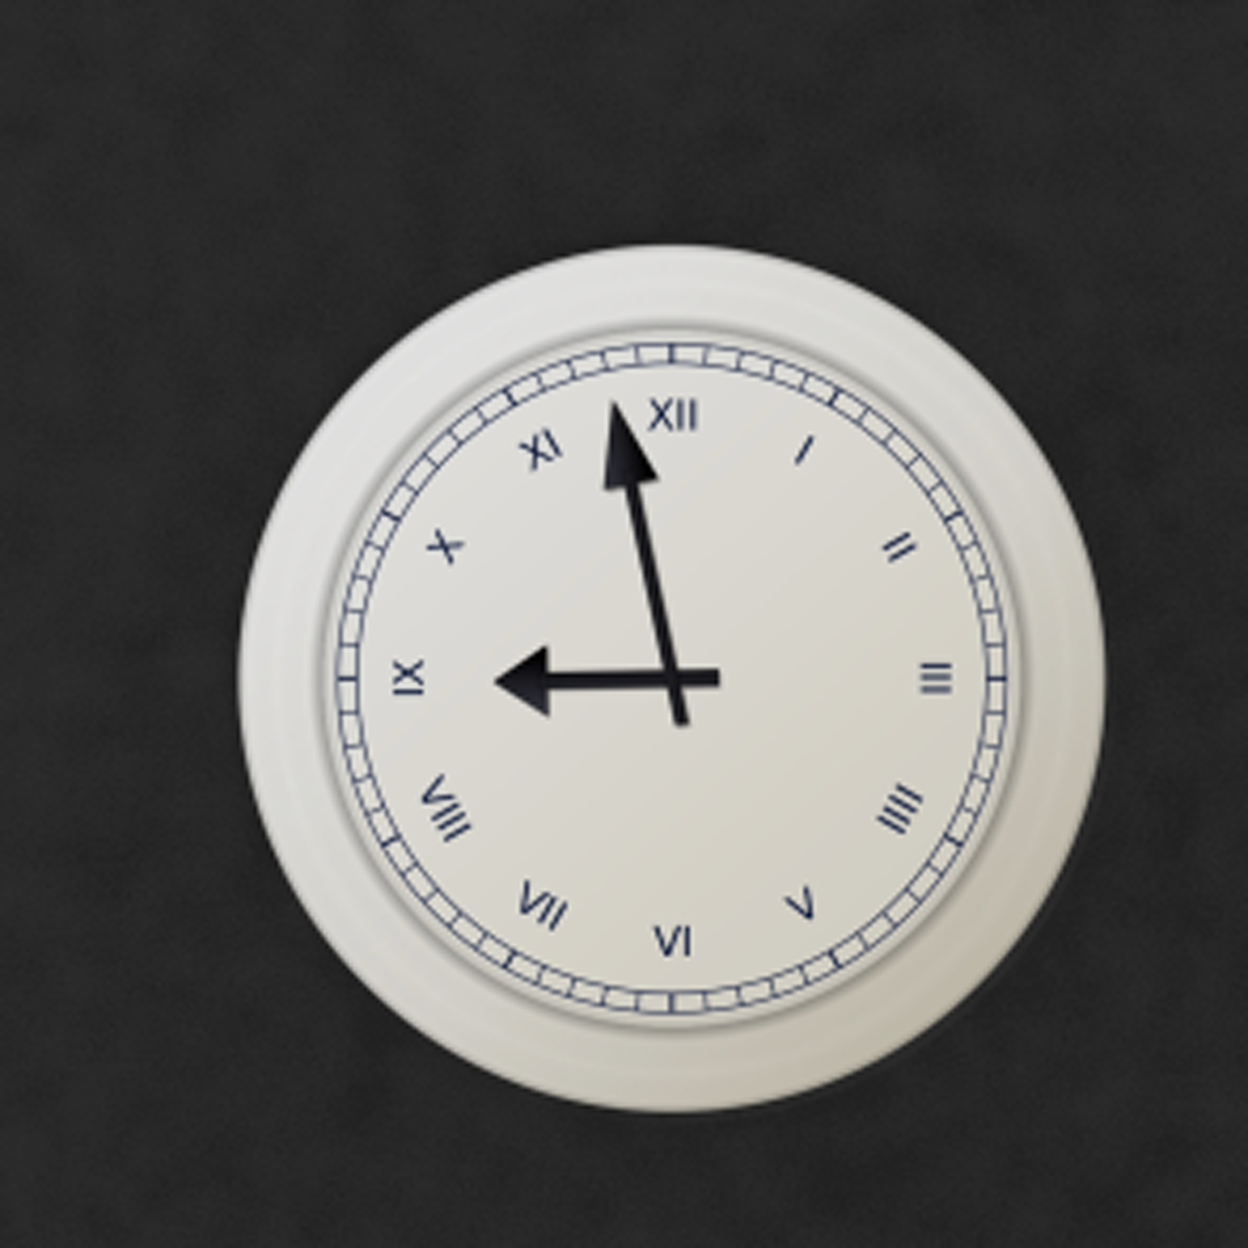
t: 8:58
